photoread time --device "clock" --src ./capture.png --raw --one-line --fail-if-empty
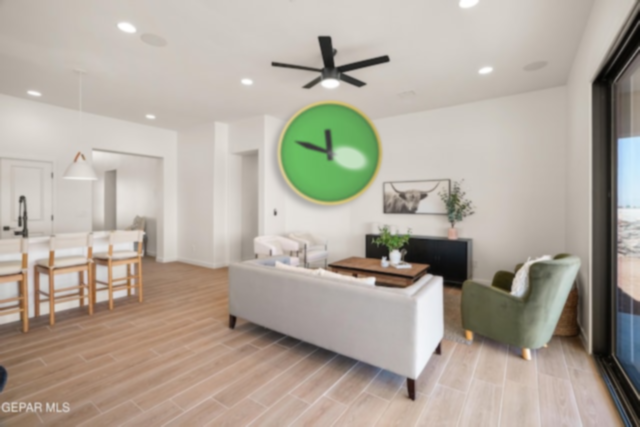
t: 11:48
